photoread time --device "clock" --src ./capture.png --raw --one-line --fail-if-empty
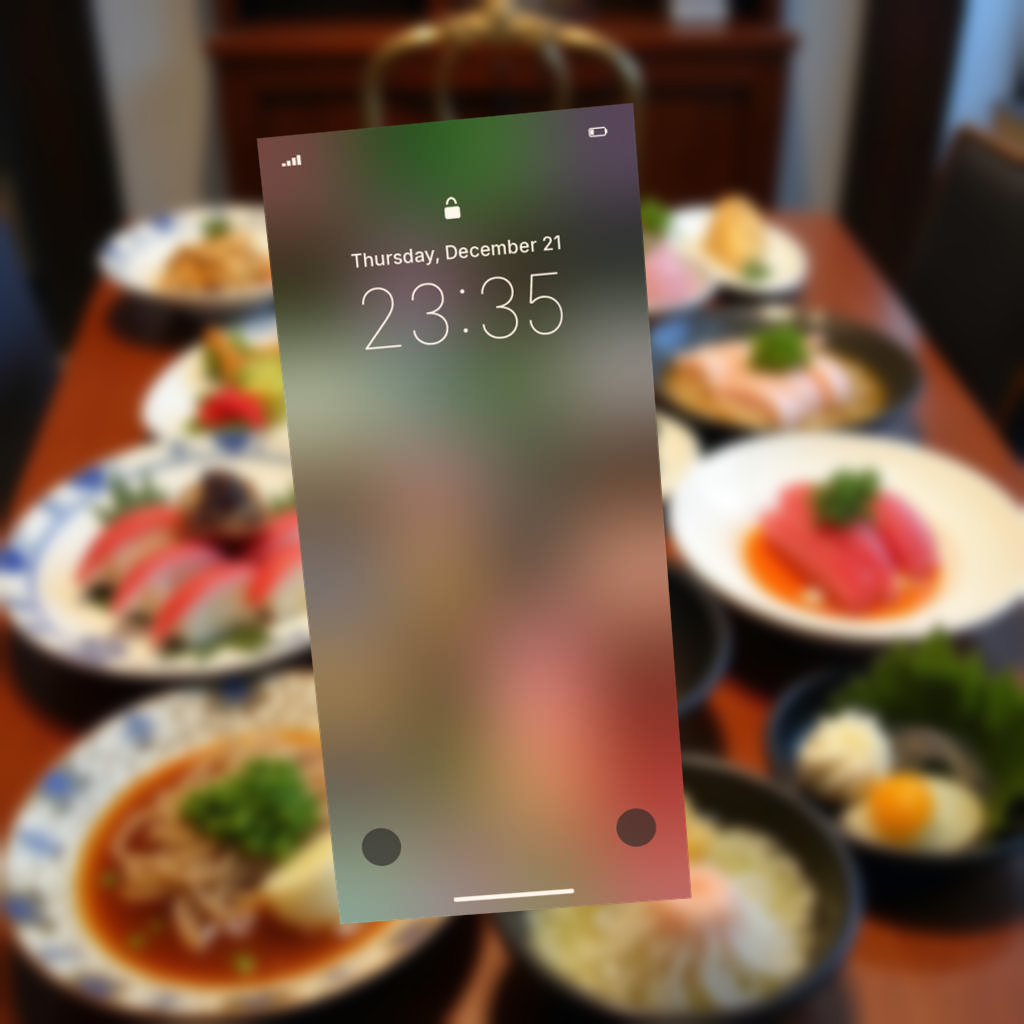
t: 23:35
